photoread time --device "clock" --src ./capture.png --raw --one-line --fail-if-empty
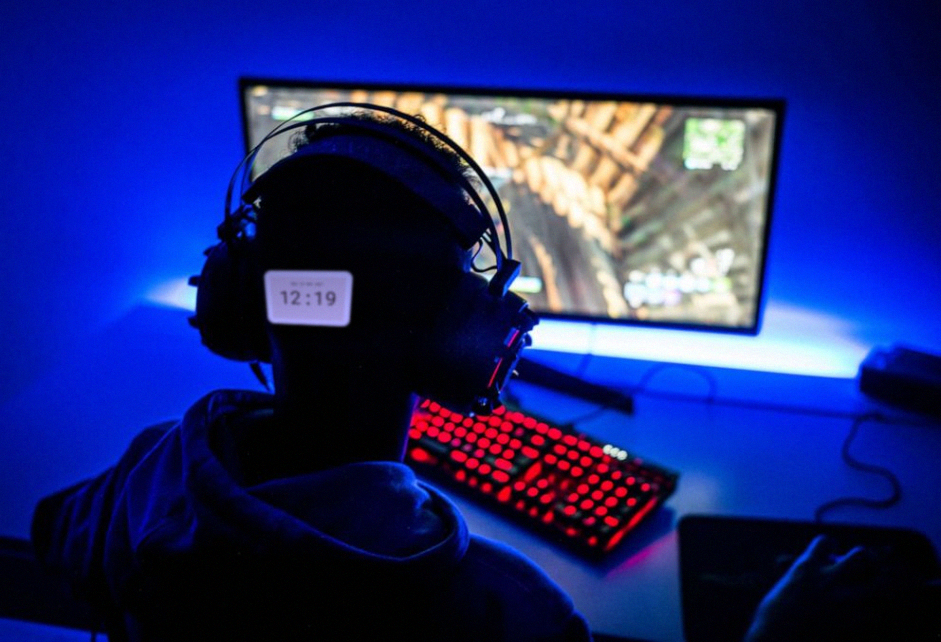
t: 12:19
